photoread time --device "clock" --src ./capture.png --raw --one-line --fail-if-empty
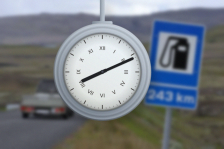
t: 8:11
